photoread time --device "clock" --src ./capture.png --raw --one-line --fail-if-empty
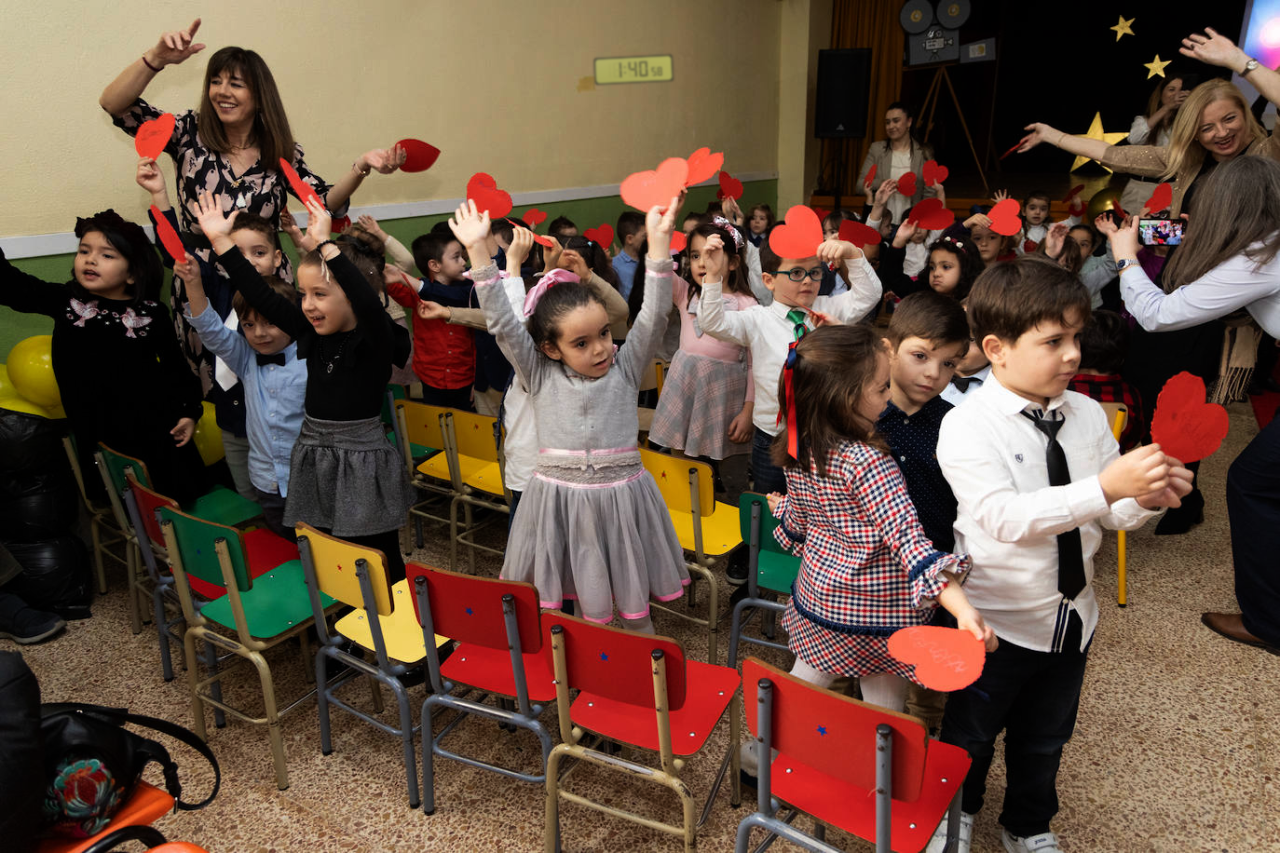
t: 1:40
